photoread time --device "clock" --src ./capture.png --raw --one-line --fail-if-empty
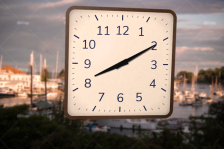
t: 8:10
